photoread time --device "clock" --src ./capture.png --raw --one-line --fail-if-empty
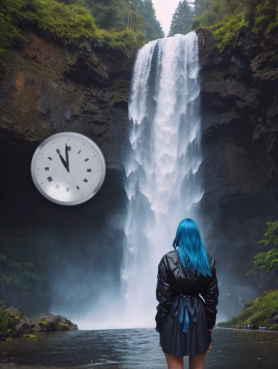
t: 10:59
